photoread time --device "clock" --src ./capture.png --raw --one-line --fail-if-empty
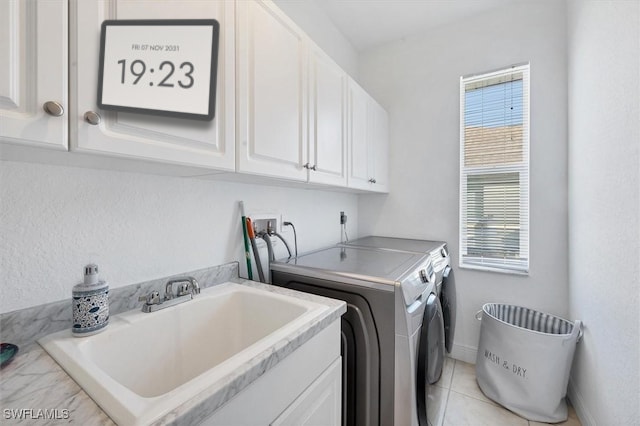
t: 19:23
